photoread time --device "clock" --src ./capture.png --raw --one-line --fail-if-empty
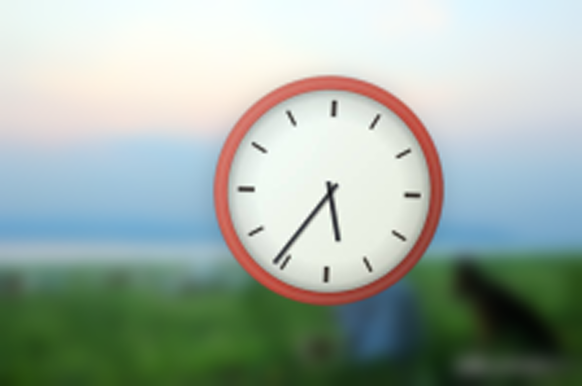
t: 5:36
